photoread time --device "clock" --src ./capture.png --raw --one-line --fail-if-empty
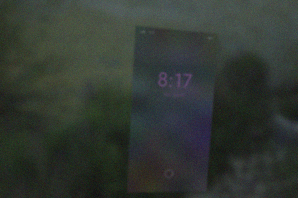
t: 8:17
